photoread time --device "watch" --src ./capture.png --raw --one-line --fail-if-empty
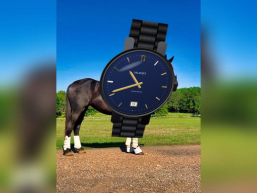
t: 10:41
